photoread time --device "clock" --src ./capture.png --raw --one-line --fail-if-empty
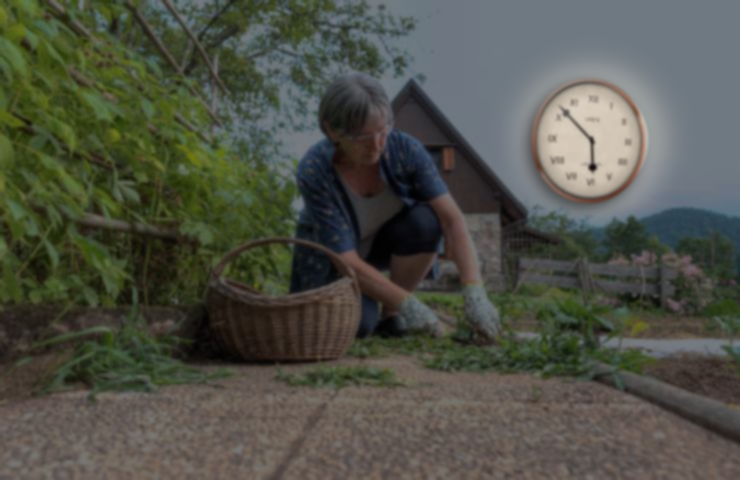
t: 5:52
